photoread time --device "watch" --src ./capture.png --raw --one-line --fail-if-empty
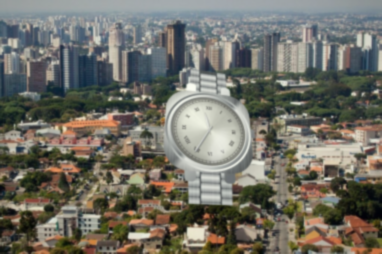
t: 11:35
